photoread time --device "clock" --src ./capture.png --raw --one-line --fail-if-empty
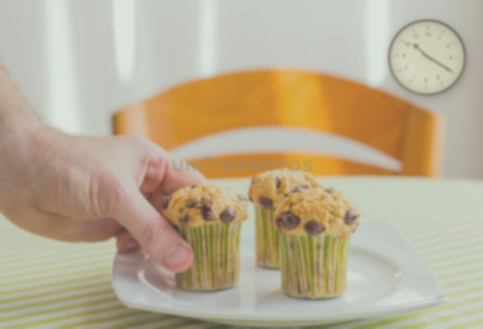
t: 10:20
